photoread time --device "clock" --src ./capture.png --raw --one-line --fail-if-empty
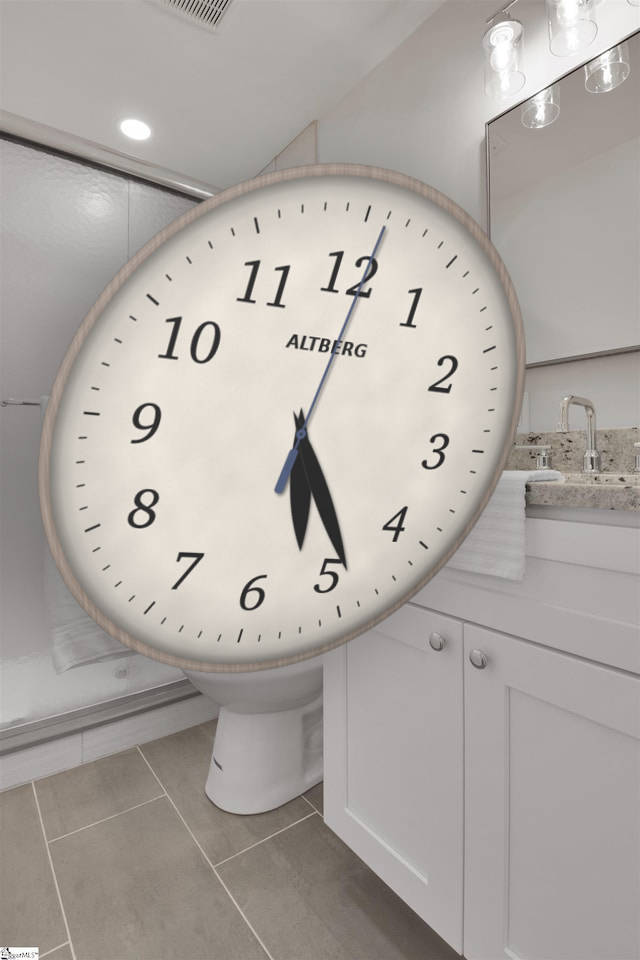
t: 5:24:01
